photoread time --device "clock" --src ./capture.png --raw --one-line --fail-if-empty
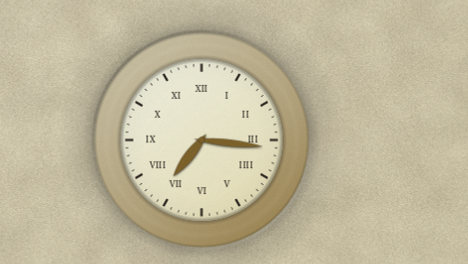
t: 7:16
